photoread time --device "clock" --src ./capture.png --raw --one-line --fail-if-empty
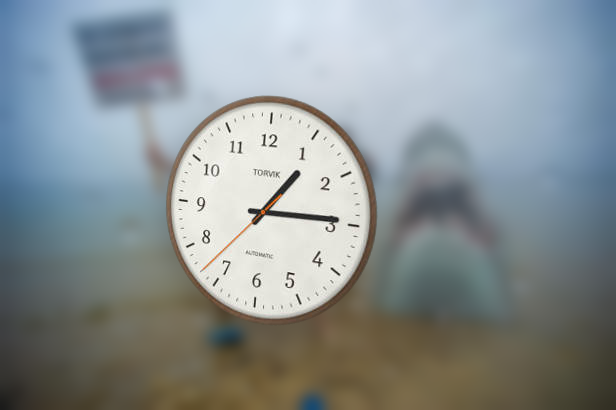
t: 1:14:37
